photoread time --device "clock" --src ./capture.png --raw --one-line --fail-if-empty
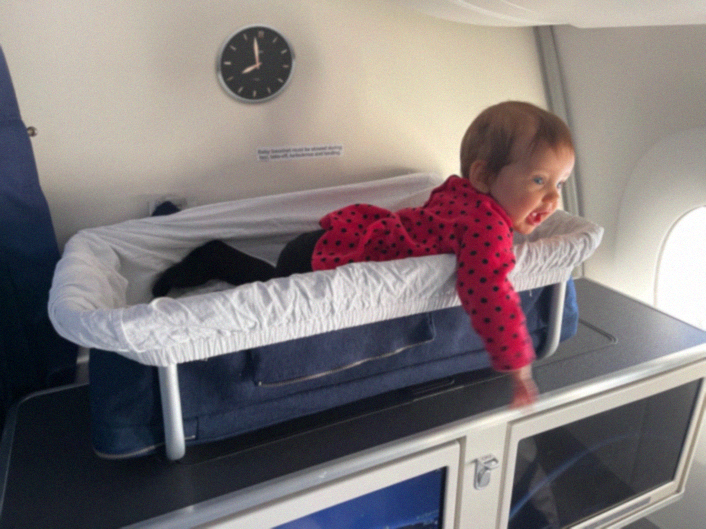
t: 7:58
